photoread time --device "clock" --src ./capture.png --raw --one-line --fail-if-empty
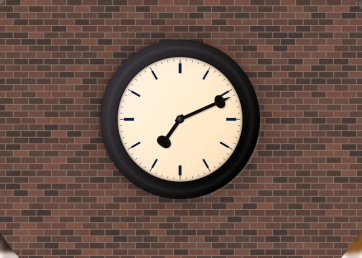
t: 7:11
